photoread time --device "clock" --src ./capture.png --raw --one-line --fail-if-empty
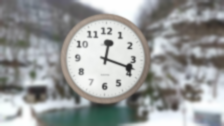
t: 12:18
